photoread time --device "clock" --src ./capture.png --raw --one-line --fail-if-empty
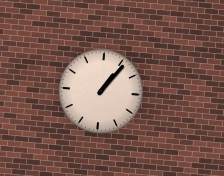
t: 1:06
